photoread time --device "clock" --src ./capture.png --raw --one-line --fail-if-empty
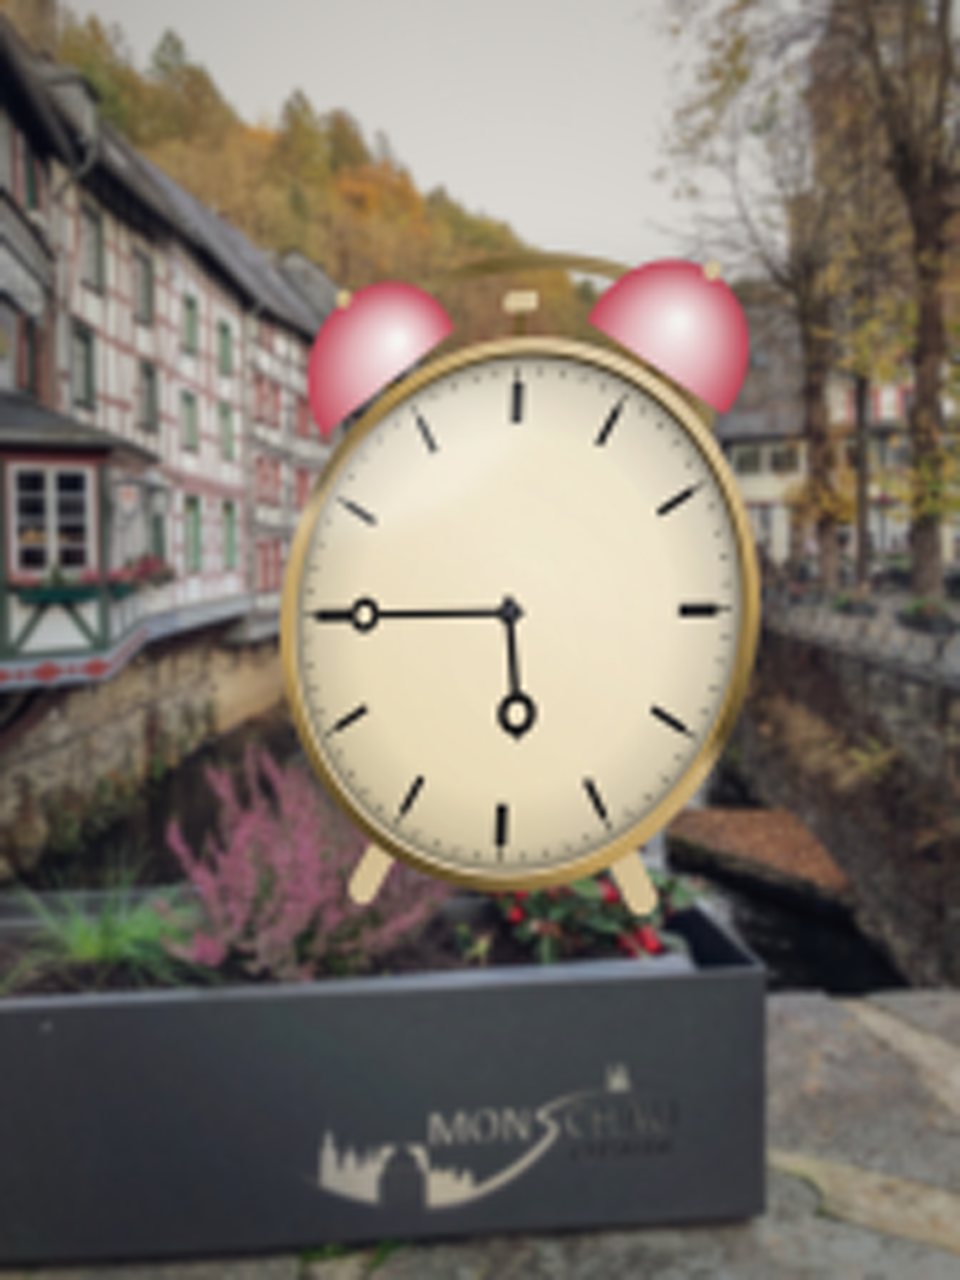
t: 5:45
